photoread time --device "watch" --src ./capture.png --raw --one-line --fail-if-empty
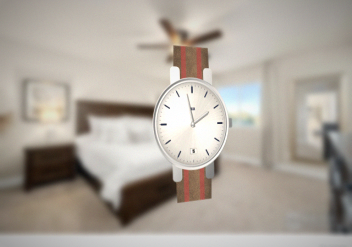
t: 1:58
